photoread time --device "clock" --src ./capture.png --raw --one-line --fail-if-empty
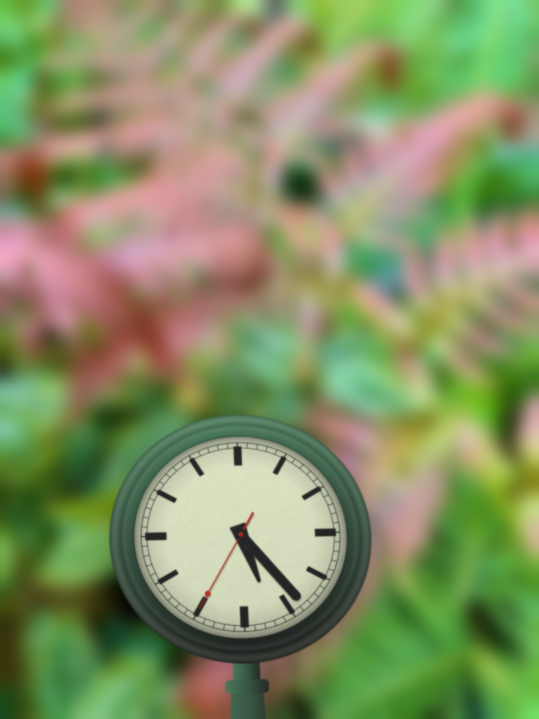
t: 5:23:35
